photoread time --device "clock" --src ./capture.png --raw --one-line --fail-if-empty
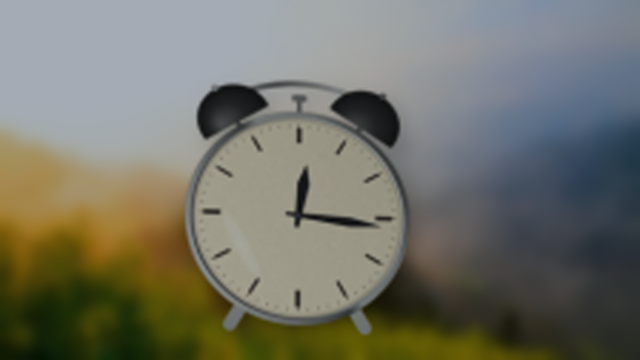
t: 12:16
